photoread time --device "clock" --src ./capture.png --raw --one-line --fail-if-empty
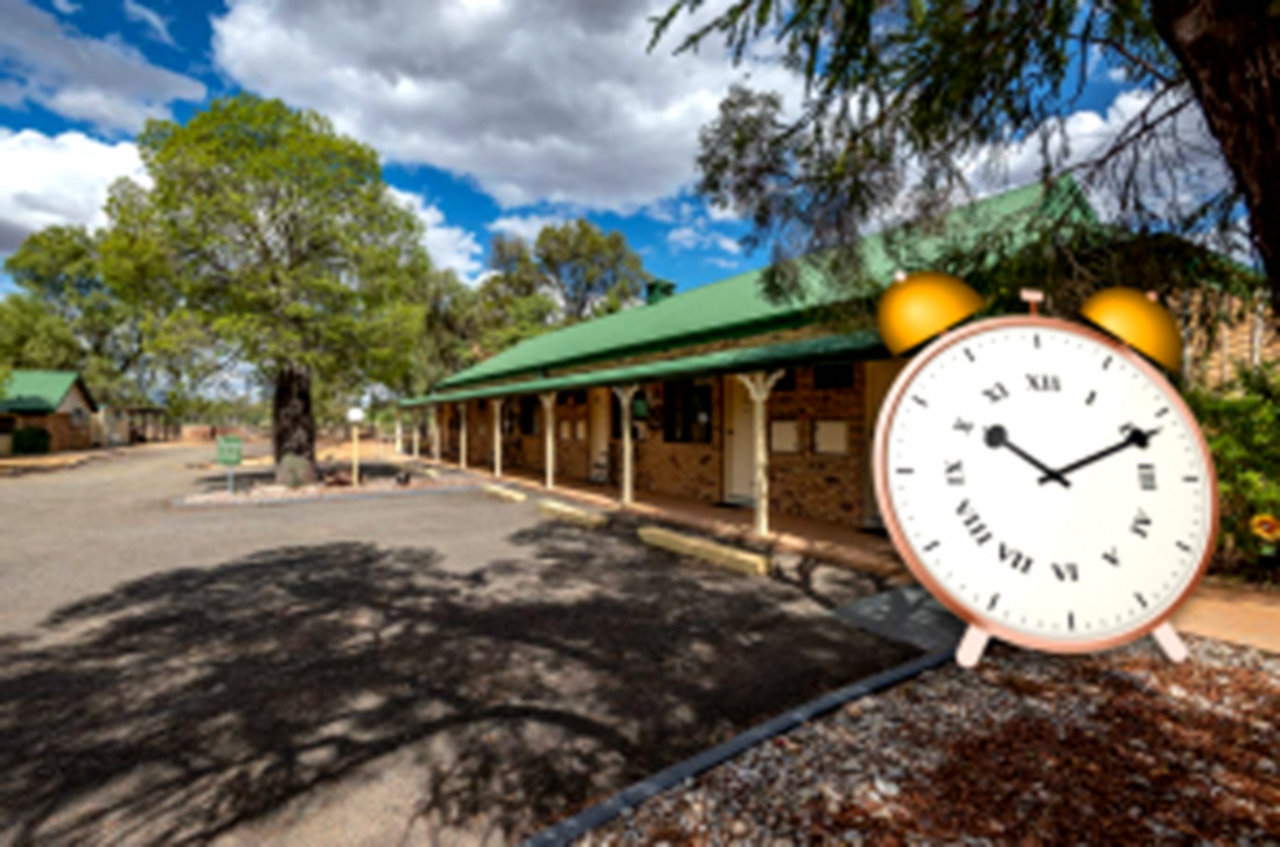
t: 10:11
